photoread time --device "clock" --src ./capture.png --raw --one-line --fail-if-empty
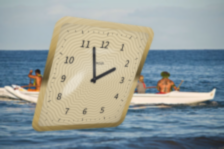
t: 1:57
